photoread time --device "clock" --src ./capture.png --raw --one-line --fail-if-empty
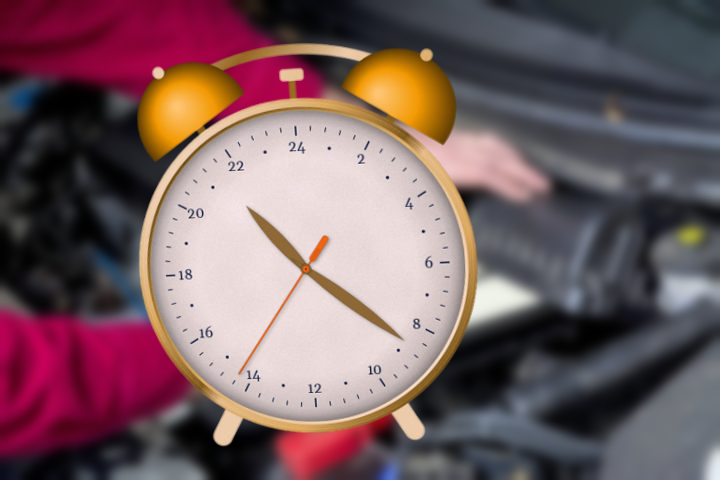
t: 21:21:36
